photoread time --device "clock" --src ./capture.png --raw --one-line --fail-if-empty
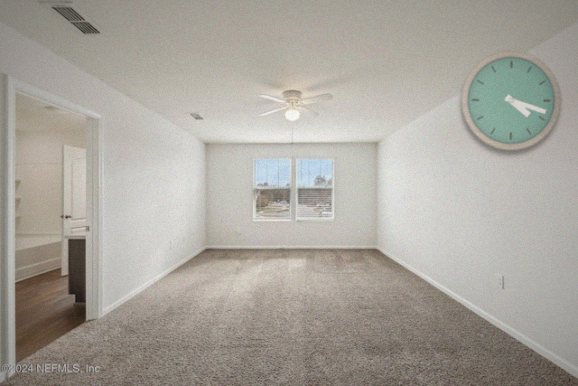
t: 4:18
